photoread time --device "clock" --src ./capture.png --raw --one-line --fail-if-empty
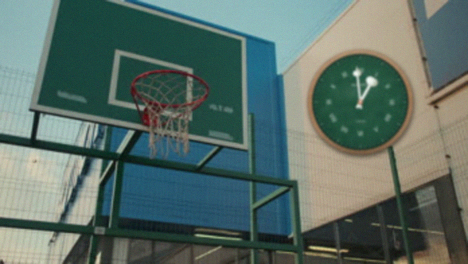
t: 12:59
